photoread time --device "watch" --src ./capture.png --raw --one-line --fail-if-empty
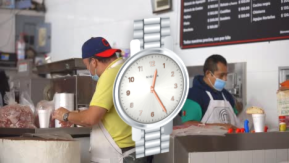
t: 12:25
